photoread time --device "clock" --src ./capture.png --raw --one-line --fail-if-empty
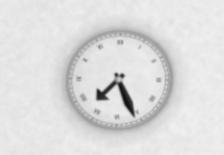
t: 7:26
